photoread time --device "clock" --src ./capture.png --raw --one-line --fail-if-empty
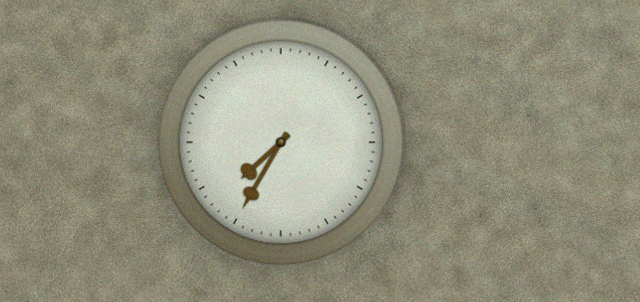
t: 7:35
